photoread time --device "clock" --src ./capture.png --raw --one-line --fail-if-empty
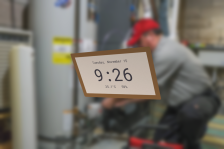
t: 9:26
